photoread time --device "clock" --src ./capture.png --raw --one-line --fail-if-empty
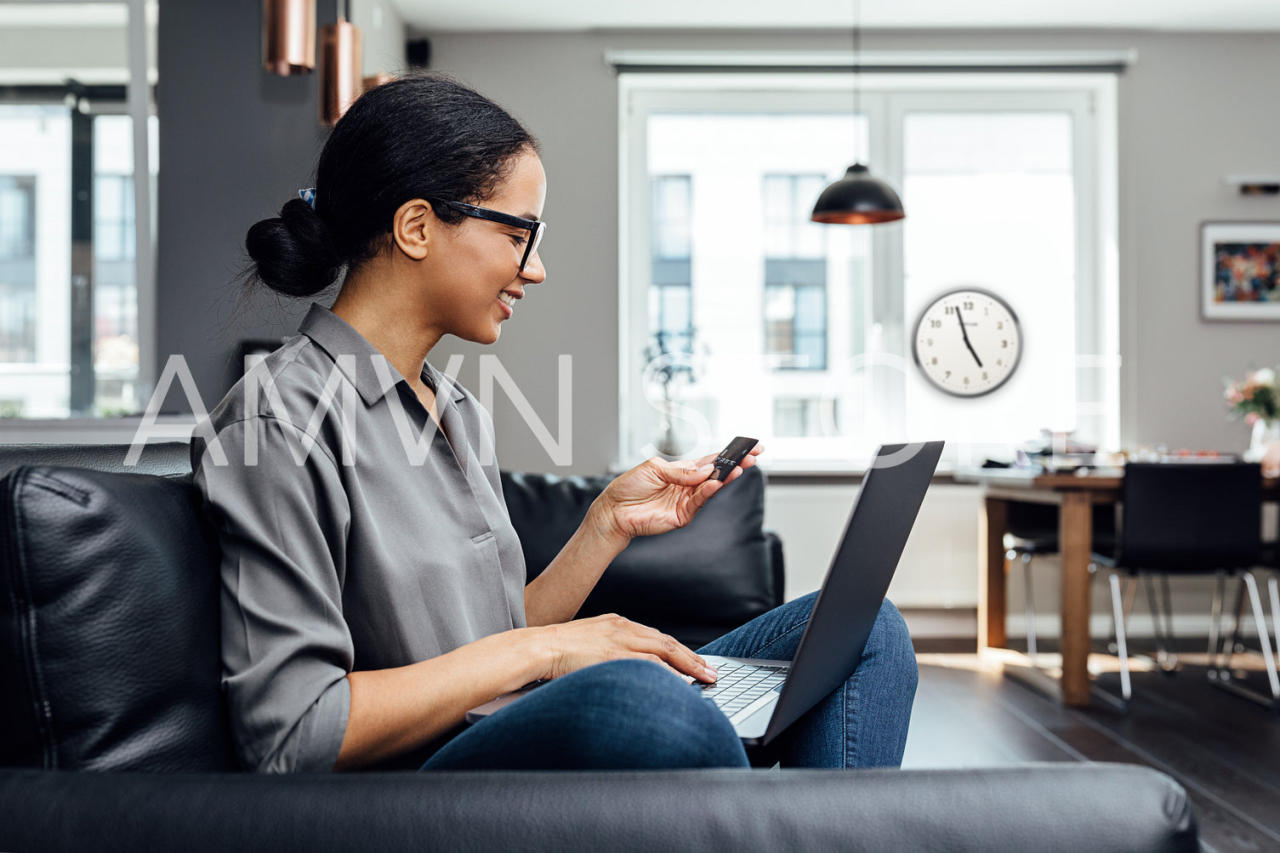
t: 4:57
